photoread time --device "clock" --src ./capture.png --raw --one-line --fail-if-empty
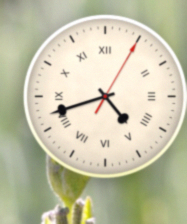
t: 4:42:05
